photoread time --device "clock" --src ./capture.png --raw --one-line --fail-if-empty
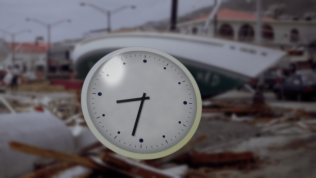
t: 8:32
